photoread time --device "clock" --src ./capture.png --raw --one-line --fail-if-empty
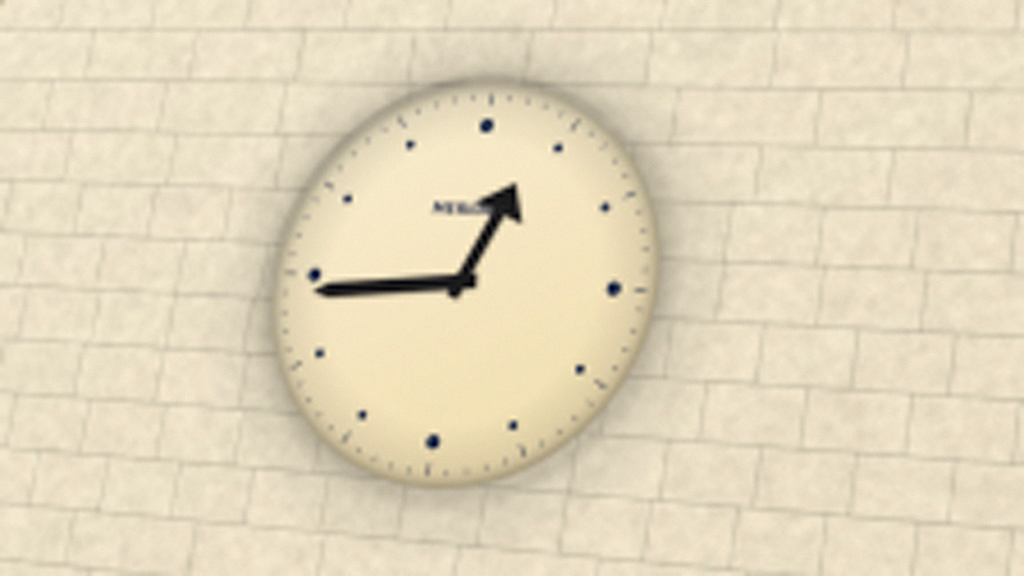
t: 12:44
